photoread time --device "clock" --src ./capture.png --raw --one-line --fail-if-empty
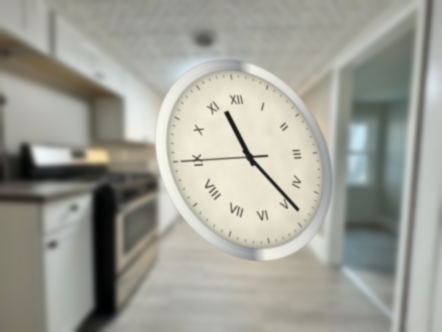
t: 11:23:45
